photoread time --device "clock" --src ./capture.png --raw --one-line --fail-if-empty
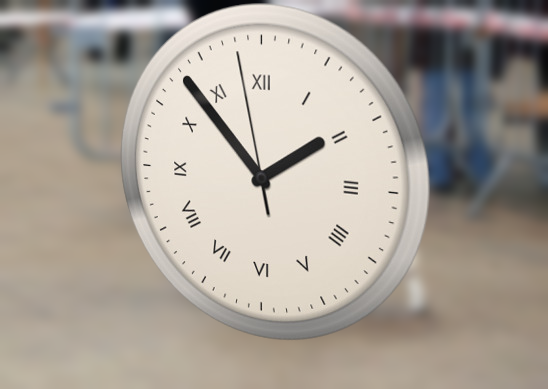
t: 1:52:58
